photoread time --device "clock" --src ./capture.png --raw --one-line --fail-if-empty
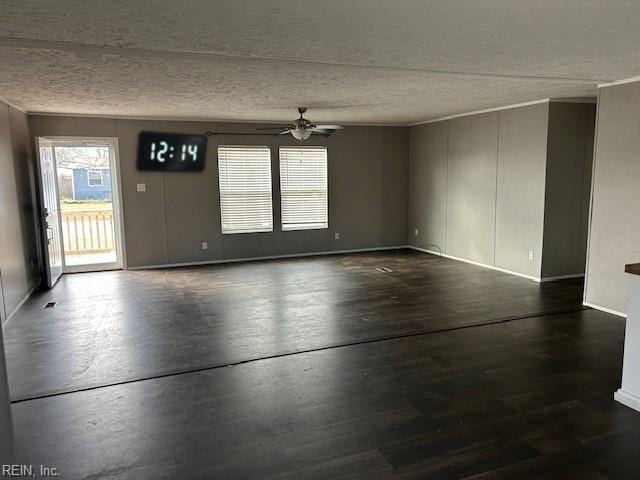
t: 12:14
